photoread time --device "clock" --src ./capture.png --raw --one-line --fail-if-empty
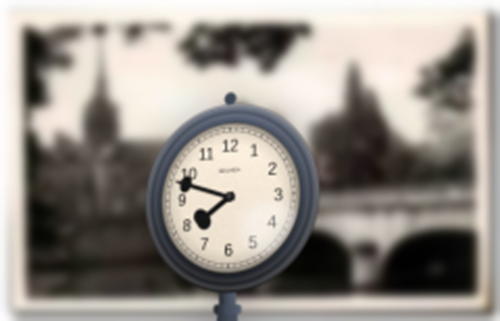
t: 7:48
